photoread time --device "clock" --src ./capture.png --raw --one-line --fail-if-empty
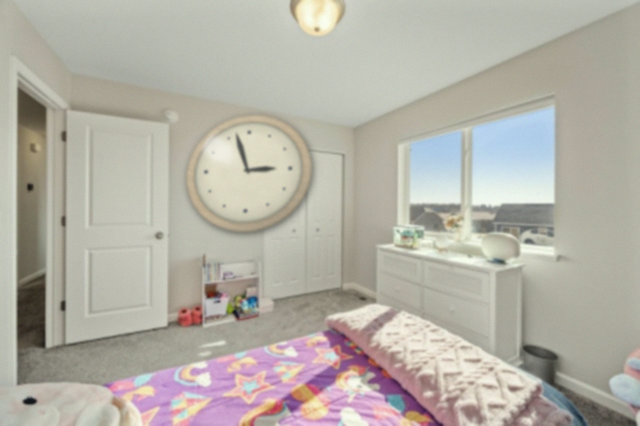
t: 2:57
